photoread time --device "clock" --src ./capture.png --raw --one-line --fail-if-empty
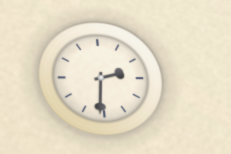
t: 2:31
